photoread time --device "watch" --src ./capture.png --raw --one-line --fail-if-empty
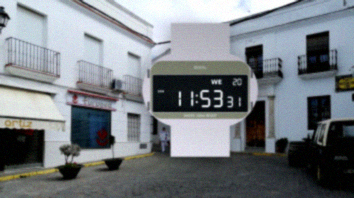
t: 11:53:31
